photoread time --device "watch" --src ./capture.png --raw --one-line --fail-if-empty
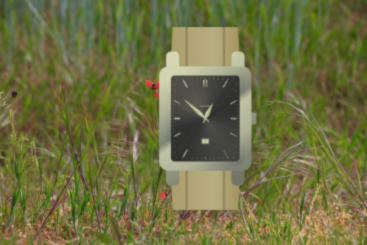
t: 12:52
